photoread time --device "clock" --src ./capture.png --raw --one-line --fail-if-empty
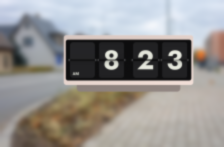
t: 8:23
